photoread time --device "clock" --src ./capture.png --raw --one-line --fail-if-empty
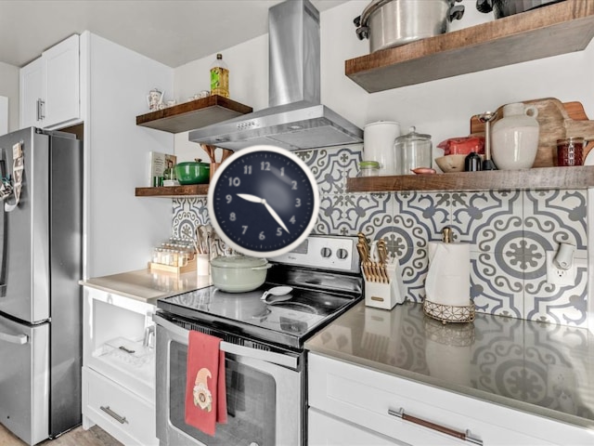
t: 9:23
